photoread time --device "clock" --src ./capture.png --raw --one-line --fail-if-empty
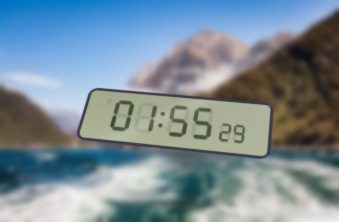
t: 1:55:29
